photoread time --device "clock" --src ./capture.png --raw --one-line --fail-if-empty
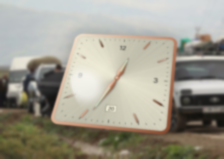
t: 12:34
